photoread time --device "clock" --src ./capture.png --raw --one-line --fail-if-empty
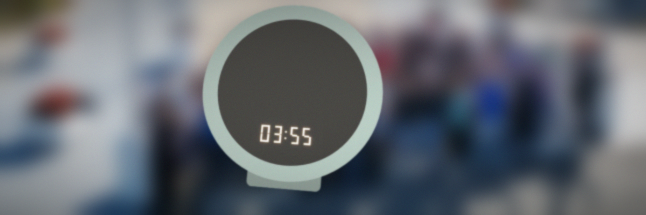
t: 3:55
